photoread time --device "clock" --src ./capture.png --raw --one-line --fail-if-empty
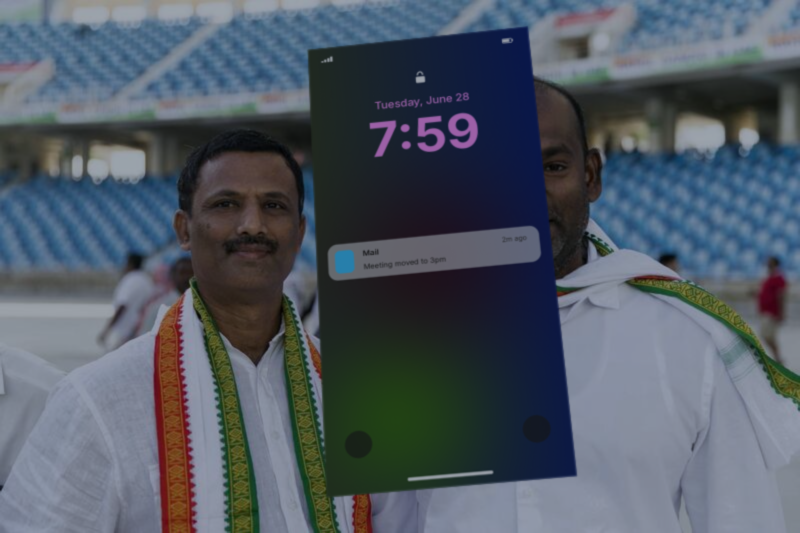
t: 7:59
